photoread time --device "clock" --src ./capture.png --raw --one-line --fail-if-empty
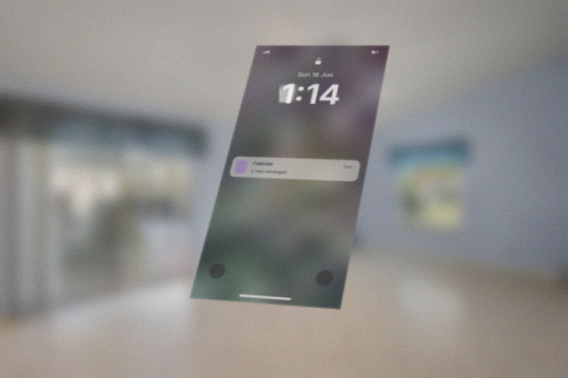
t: 1:14
